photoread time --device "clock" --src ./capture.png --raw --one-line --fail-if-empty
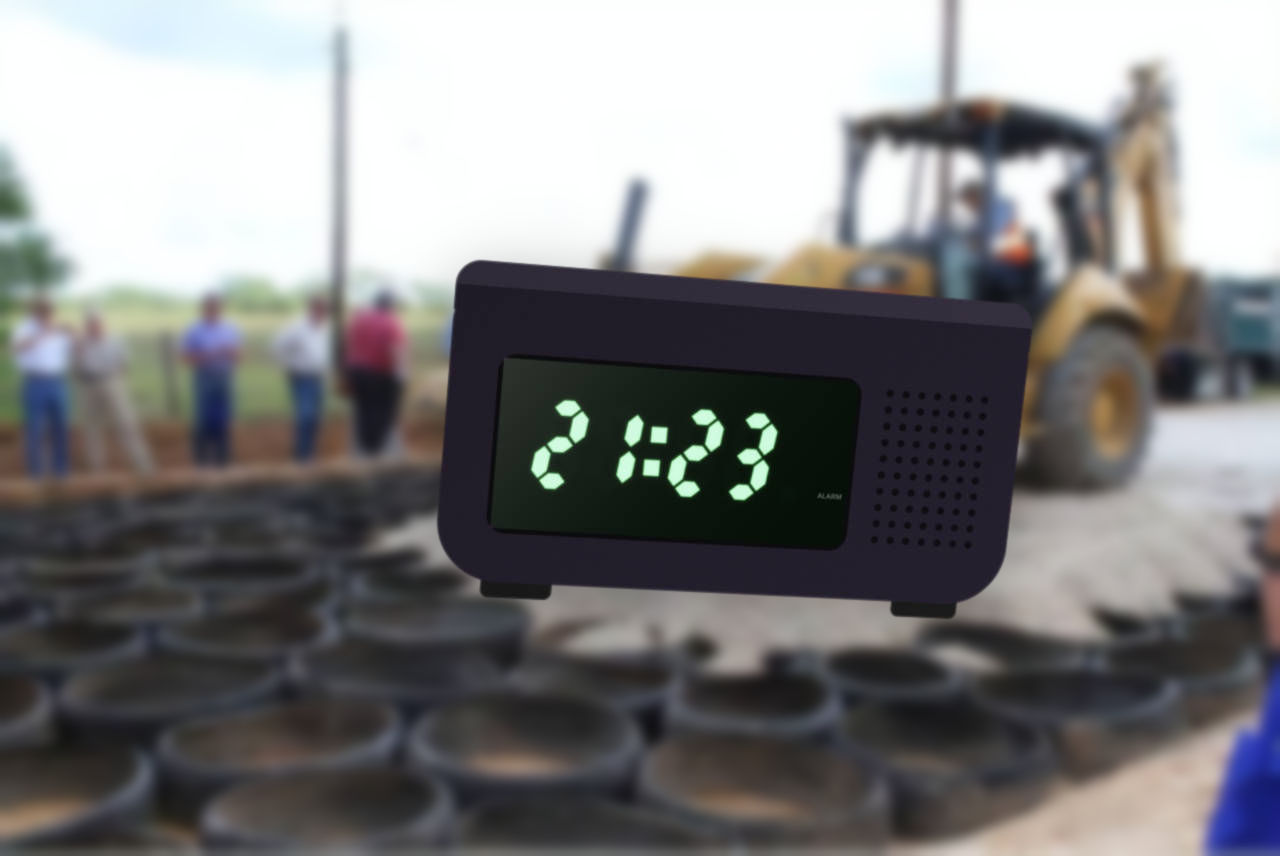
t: 21:23
